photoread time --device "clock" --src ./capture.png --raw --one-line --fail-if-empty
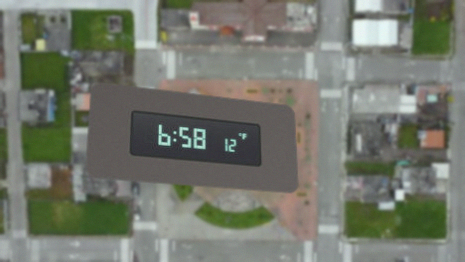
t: 6:58
